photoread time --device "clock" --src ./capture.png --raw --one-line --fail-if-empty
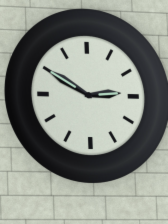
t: 2:50
